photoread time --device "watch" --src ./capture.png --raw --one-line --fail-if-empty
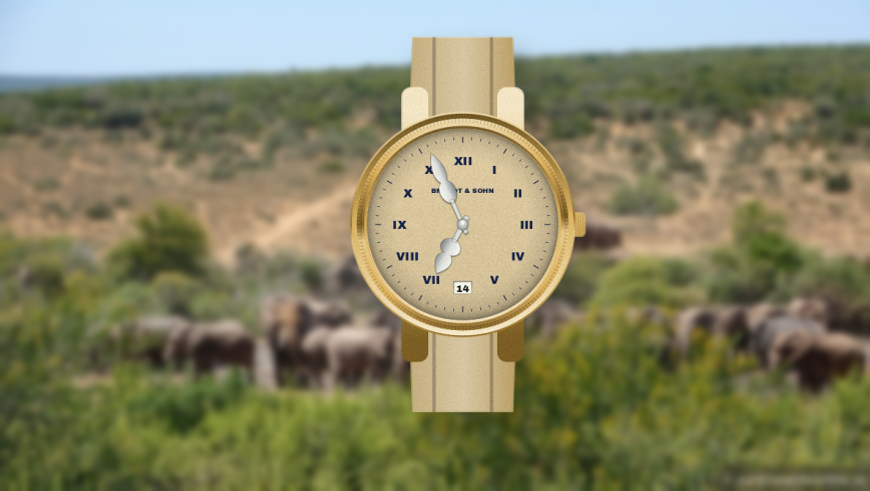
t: 6:56
